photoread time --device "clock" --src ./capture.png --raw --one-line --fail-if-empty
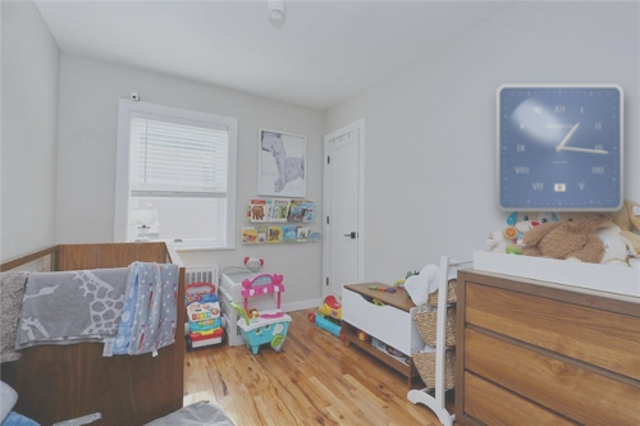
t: 1:16
